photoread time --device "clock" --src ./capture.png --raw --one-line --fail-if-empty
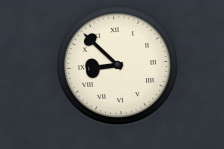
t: 8:53
